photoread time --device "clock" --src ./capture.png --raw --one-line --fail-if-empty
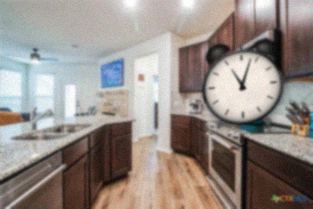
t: 11:03
